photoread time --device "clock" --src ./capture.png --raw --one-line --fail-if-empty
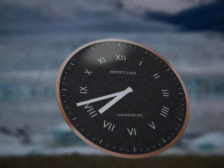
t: 7:42
